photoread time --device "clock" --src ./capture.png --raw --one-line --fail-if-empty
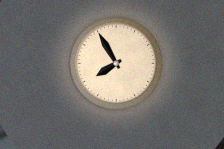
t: 7:55
